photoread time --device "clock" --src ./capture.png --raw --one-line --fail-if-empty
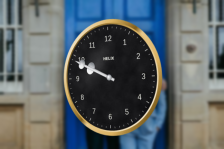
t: 9:49
